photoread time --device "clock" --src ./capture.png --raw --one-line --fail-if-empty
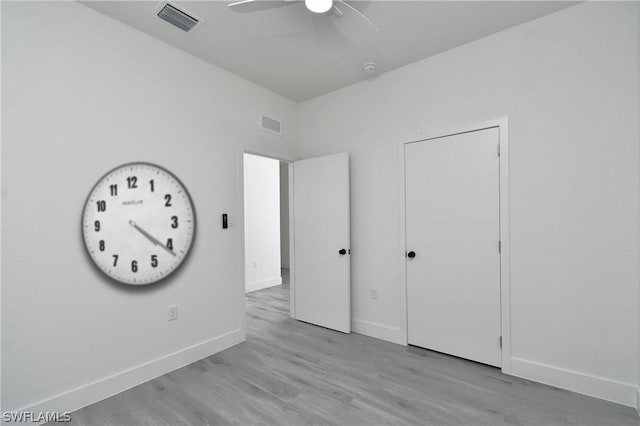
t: 4:21
